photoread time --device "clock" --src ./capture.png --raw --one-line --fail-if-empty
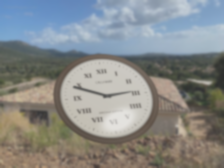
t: 2:49
